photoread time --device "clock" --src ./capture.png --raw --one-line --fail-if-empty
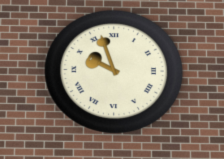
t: 9:57
